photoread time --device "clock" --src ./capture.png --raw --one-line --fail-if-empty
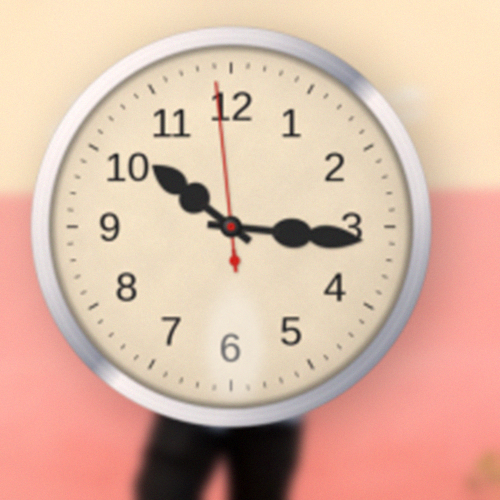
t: 10:15:59
